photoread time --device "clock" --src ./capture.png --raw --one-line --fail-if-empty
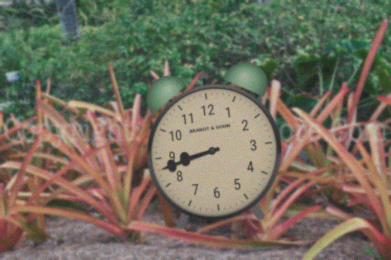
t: 8:43
